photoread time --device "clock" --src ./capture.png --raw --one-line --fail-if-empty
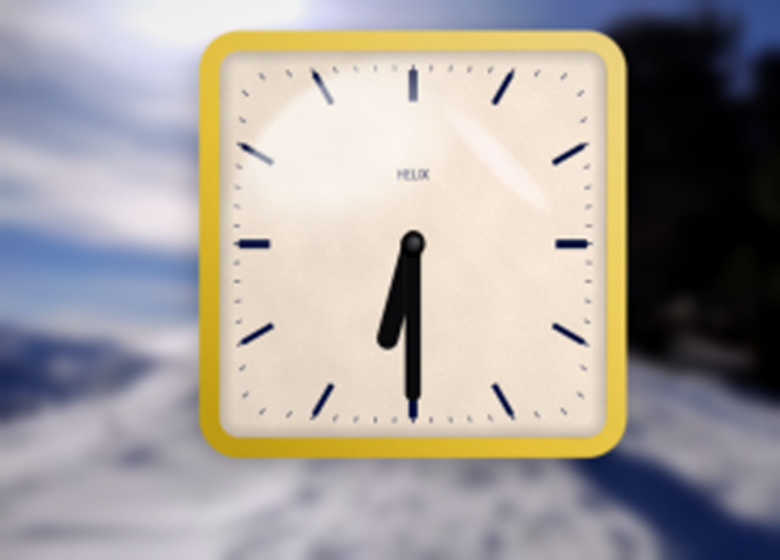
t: 6:30
